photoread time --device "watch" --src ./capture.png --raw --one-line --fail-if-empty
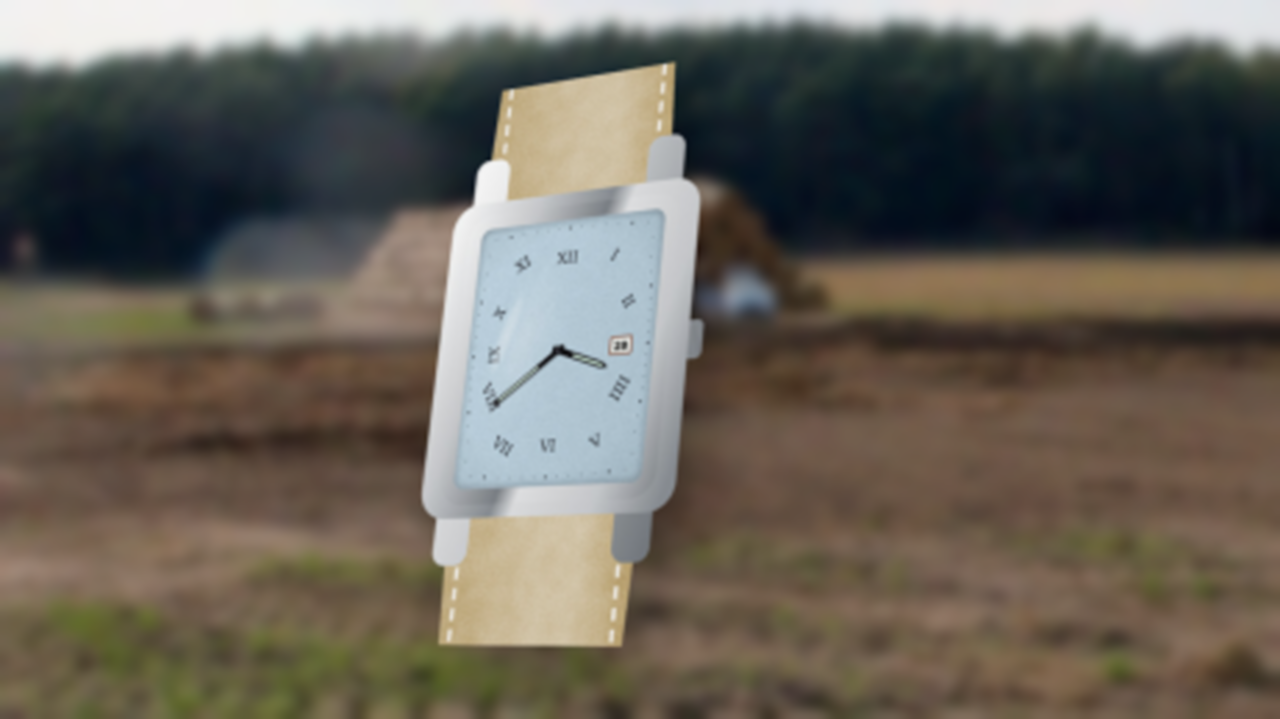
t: 3:39
